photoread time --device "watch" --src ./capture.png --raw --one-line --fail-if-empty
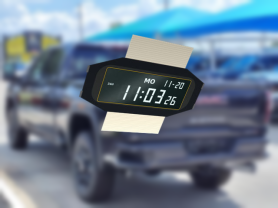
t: 11:03:26
